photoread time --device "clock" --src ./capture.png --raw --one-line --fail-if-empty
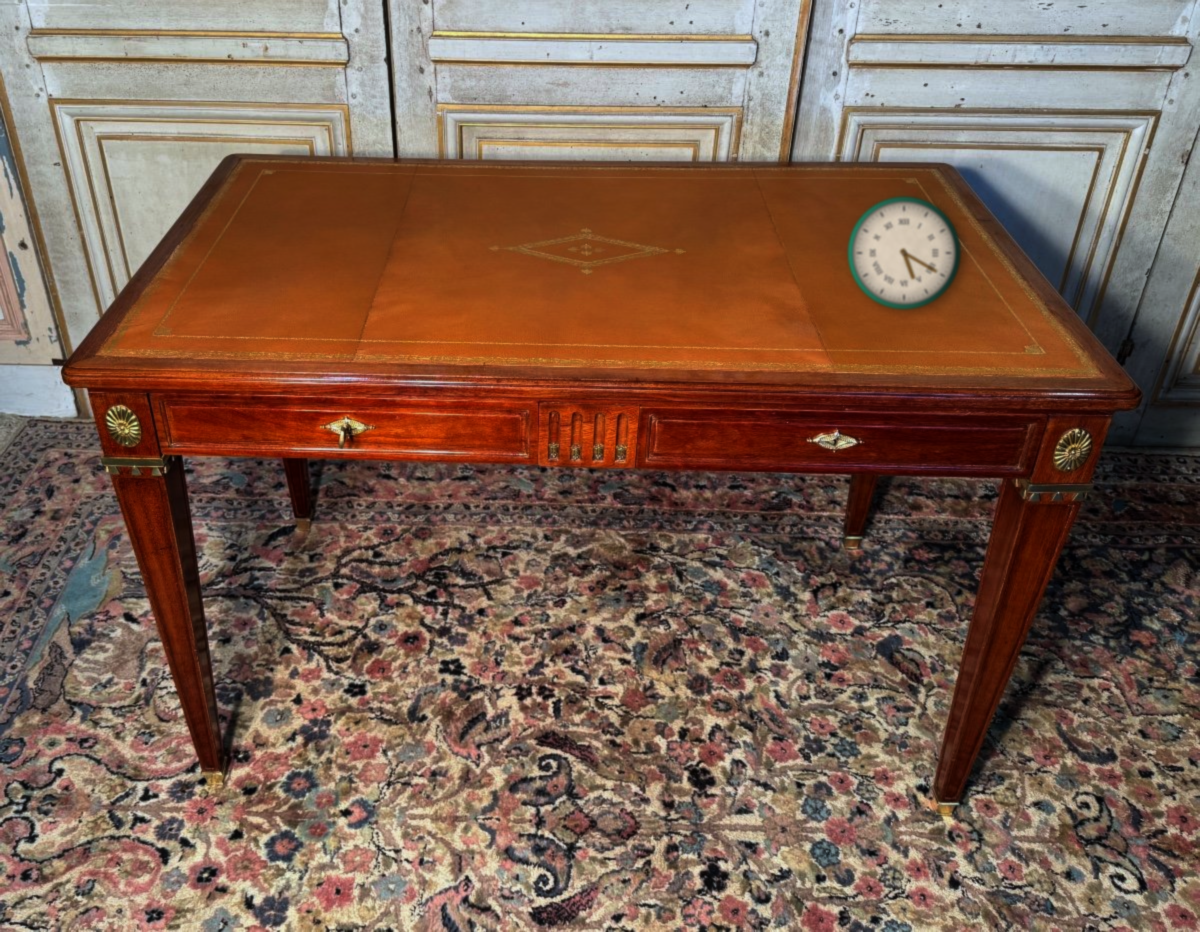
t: 5:20
